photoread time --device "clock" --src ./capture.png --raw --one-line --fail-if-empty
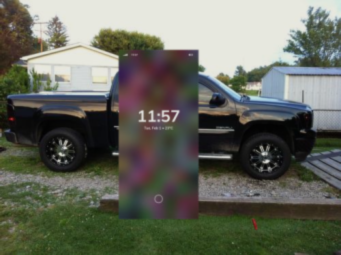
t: 11:57
